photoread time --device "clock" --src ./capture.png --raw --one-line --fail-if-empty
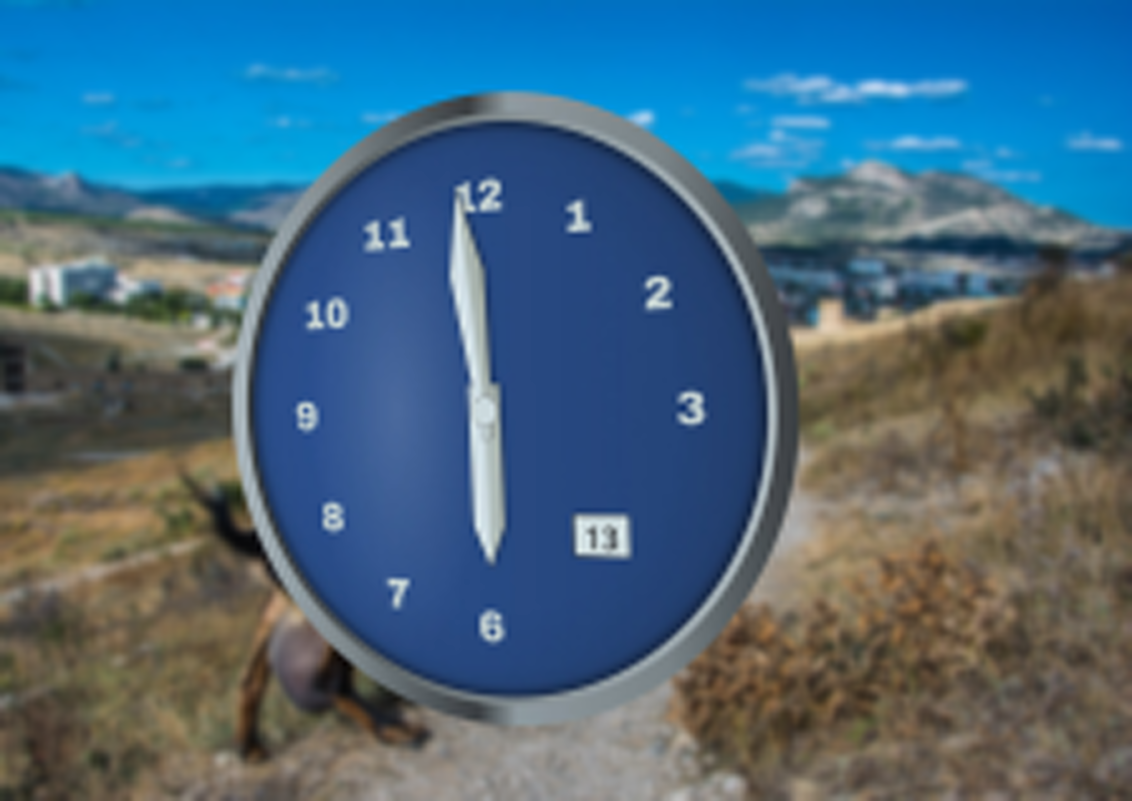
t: 5:59
